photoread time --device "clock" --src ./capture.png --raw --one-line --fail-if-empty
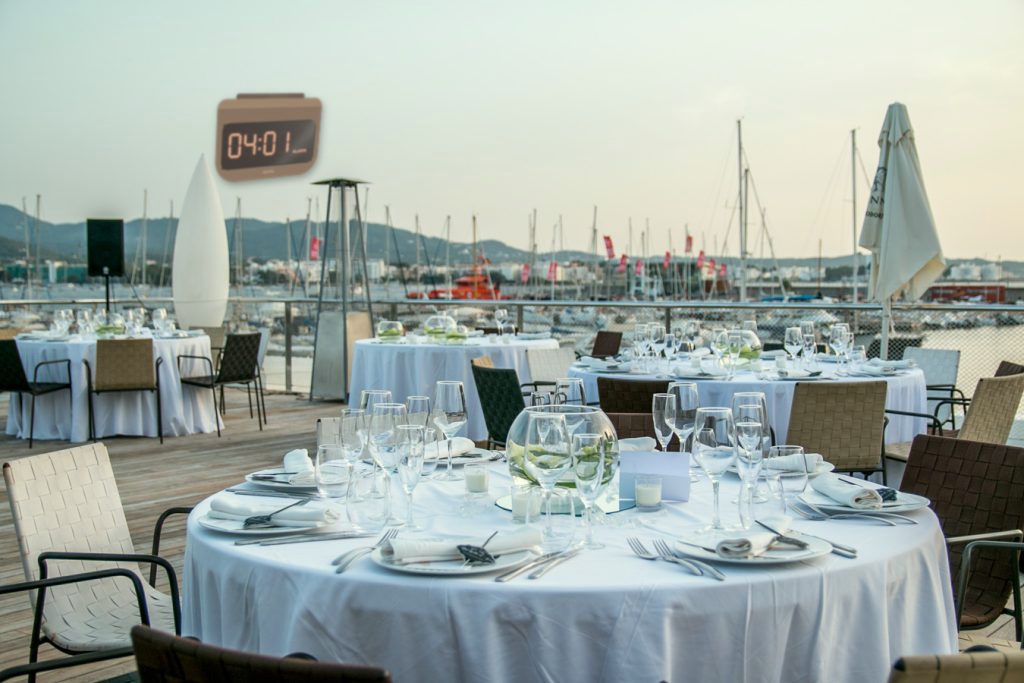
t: 4:01
